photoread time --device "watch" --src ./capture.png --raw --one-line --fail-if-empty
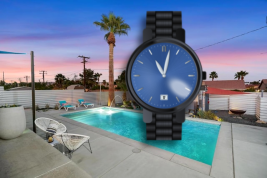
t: 11:02
